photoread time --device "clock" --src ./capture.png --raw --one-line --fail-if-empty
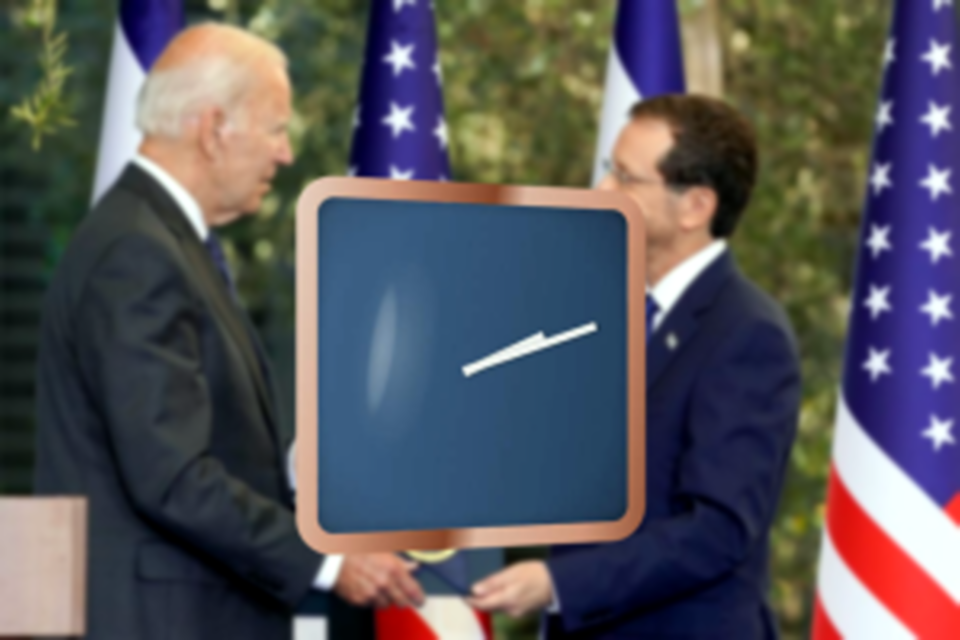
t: 2:12
